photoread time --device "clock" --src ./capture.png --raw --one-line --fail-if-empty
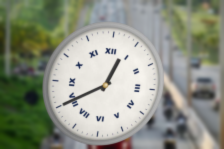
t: 12:40
